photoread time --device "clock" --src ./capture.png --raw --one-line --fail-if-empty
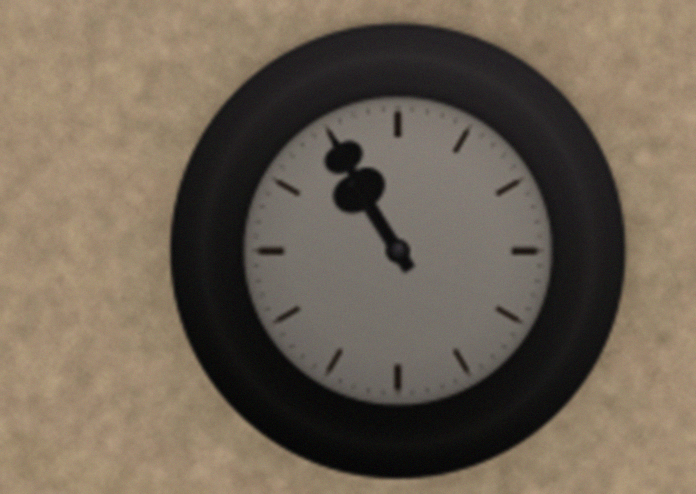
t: 10:55
